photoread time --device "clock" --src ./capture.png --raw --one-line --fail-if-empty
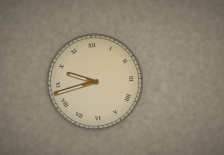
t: 9:43
